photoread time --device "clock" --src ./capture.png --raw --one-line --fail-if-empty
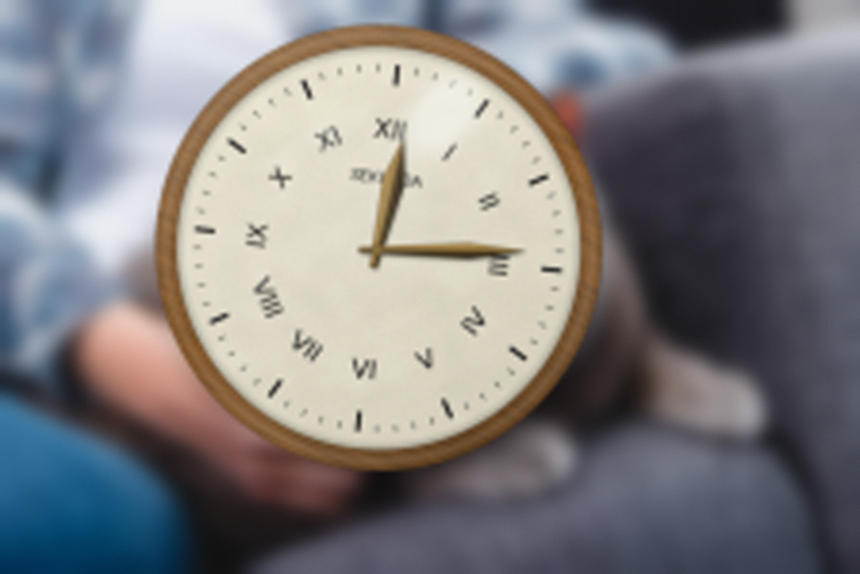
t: 12:14
